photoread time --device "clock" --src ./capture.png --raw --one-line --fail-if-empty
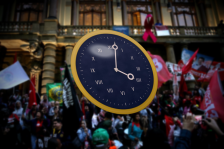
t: 4:02
